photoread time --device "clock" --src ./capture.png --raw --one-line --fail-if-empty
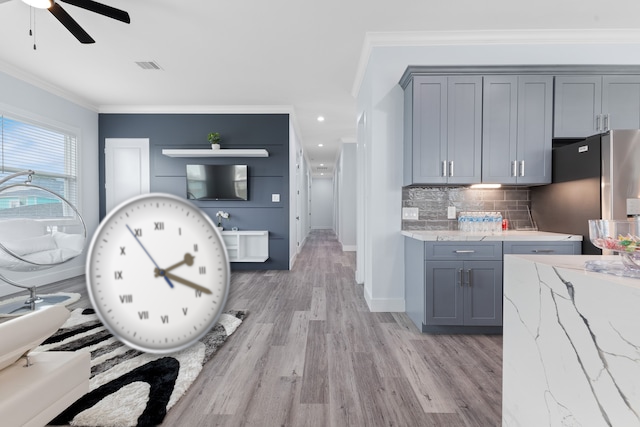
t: 2:18:54
